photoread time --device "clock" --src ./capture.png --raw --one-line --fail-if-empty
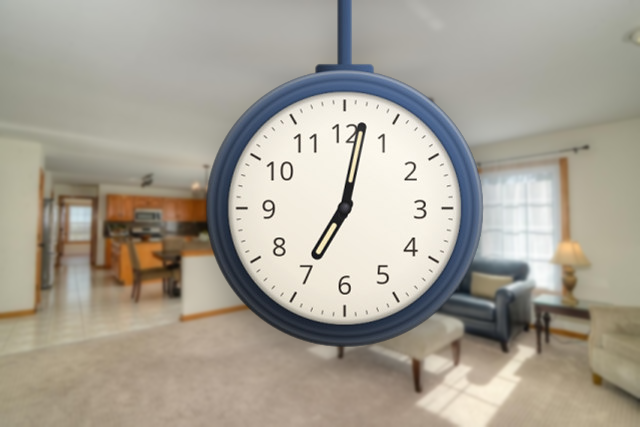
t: 7:02
